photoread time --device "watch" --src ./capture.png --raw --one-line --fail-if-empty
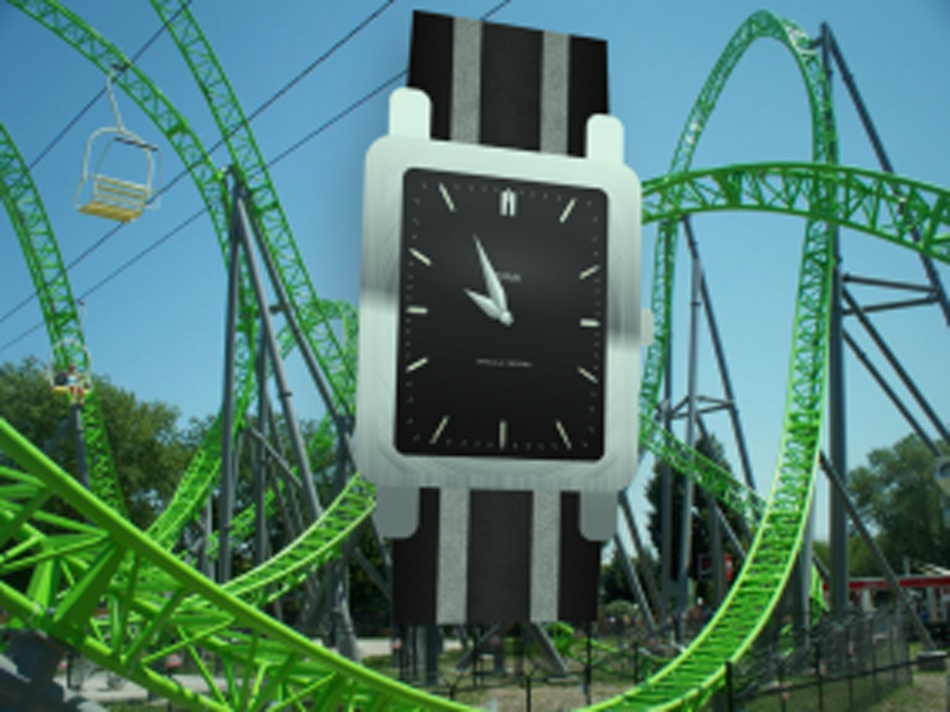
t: 9:56
